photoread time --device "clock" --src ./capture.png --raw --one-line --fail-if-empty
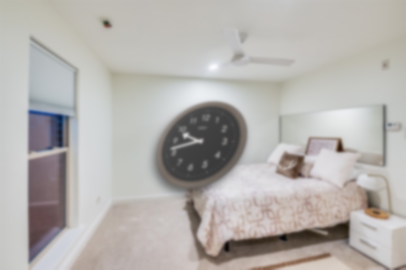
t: 9:42
